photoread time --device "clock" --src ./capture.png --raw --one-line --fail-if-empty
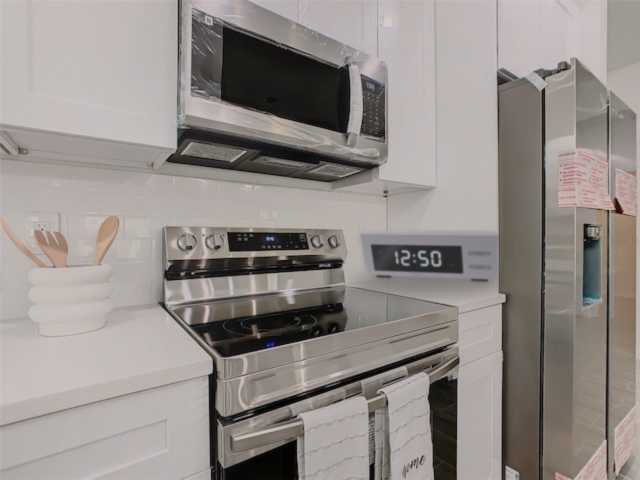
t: 12:50
